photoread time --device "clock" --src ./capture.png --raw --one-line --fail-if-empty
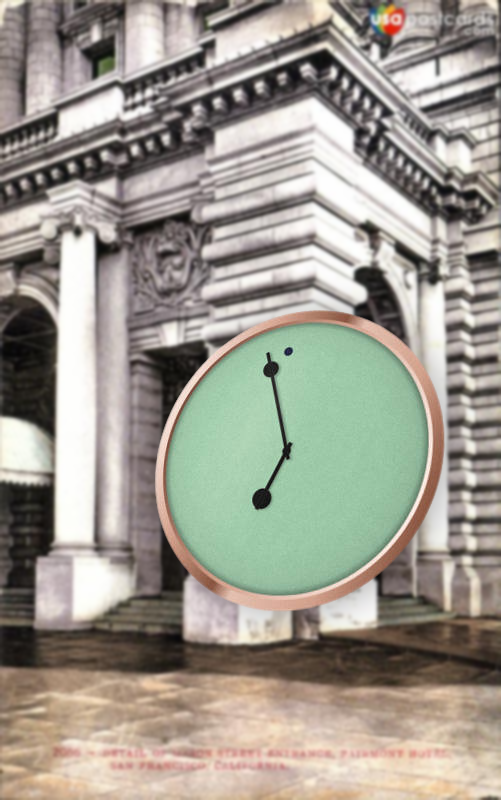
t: 6:58
